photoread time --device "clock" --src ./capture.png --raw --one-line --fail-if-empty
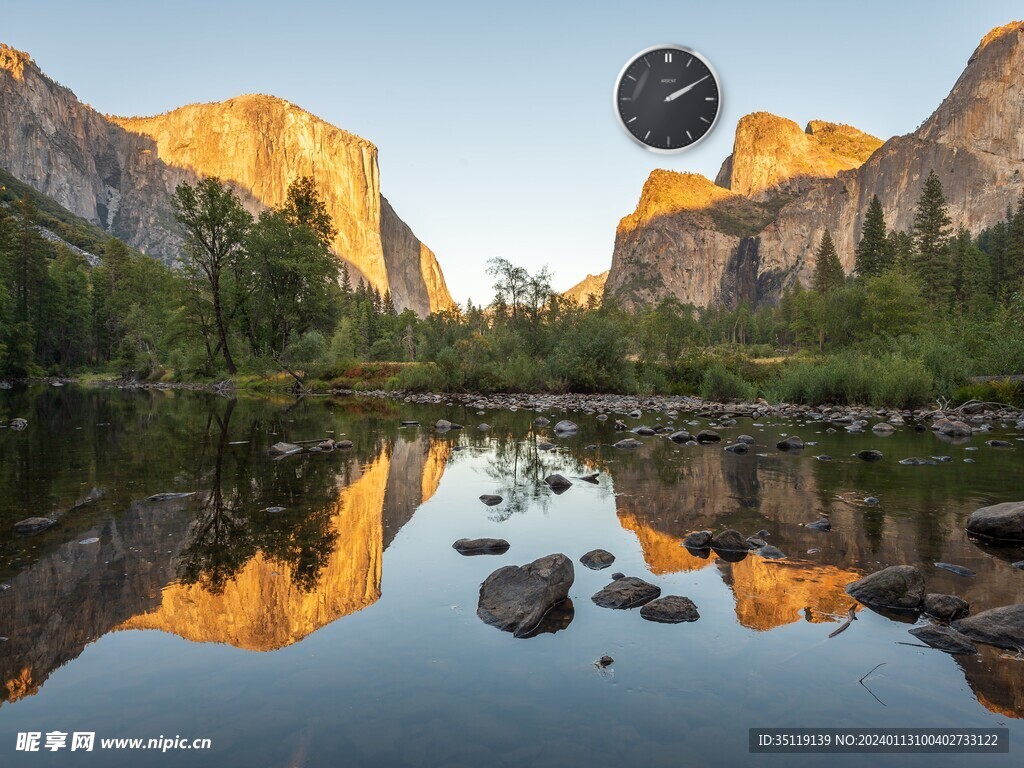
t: 2:10
